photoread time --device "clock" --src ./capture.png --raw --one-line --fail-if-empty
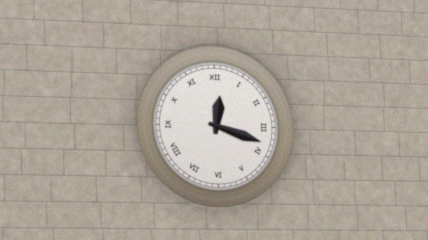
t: 12:18
